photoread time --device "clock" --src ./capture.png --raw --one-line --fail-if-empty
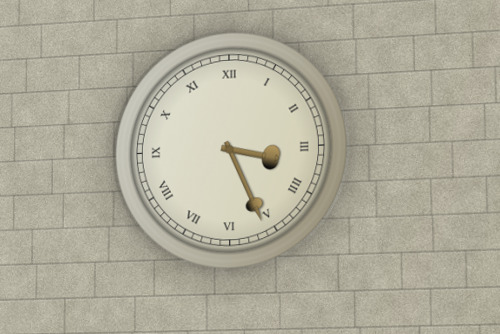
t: 3:26
